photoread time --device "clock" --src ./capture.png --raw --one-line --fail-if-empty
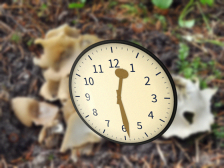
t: 12:29
